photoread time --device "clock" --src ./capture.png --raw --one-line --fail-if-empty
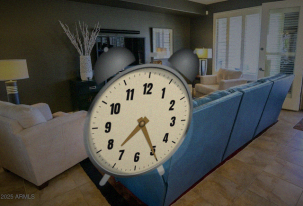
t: 7:25
